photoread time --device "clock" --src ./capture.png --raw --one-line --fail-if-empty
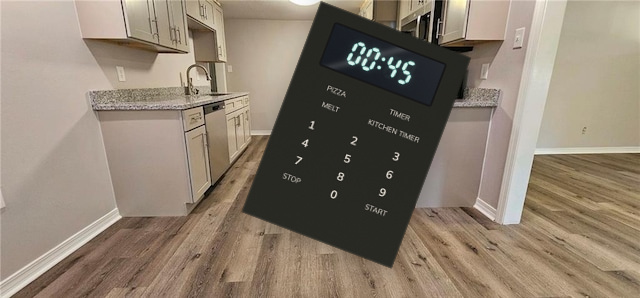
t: 0:45
